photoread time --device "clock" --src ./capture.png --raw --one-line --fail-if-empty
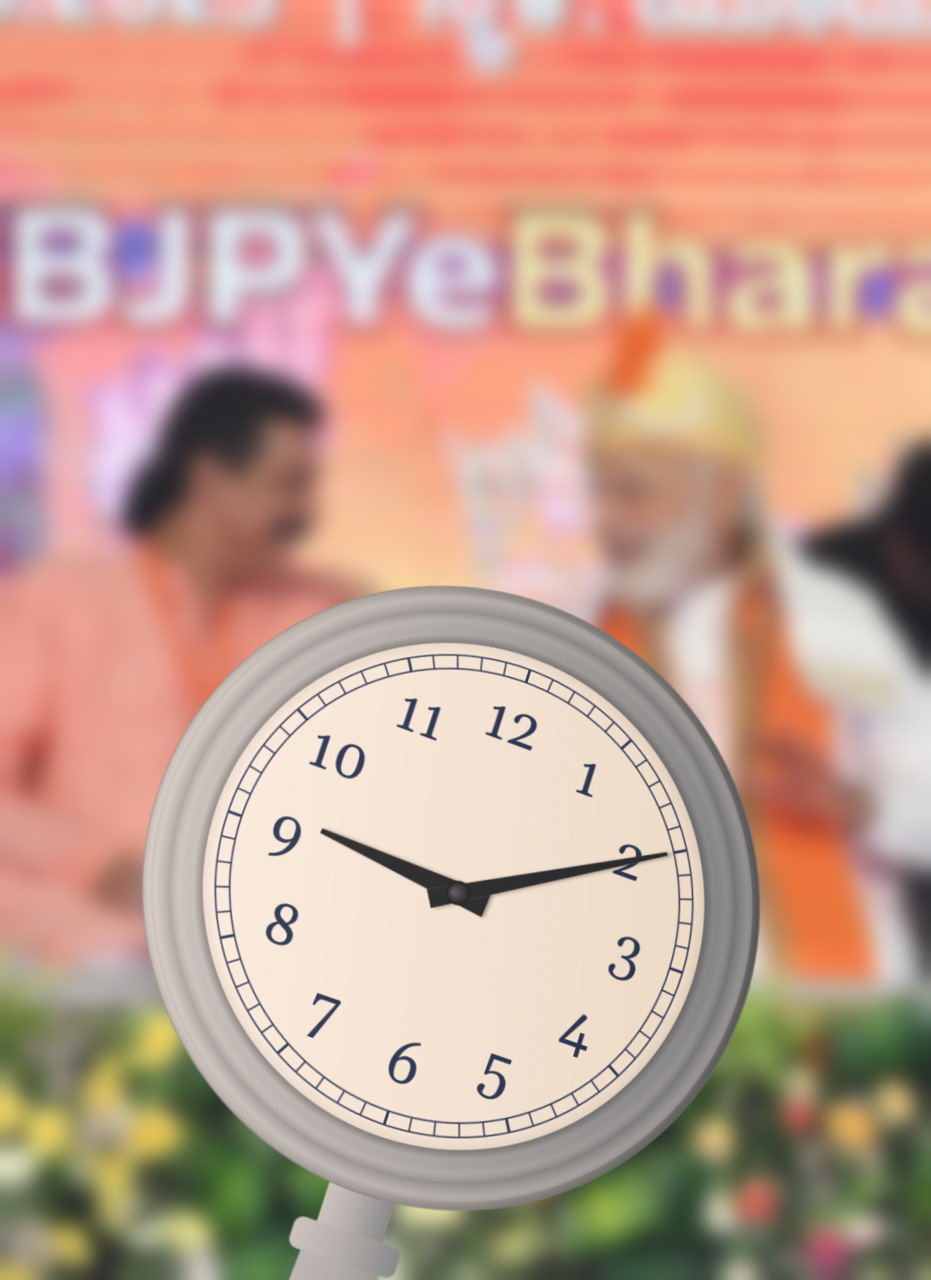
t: 9:10
